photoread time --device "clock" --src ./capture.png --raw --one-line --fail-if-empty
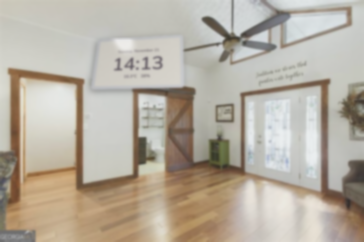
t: 14:13
